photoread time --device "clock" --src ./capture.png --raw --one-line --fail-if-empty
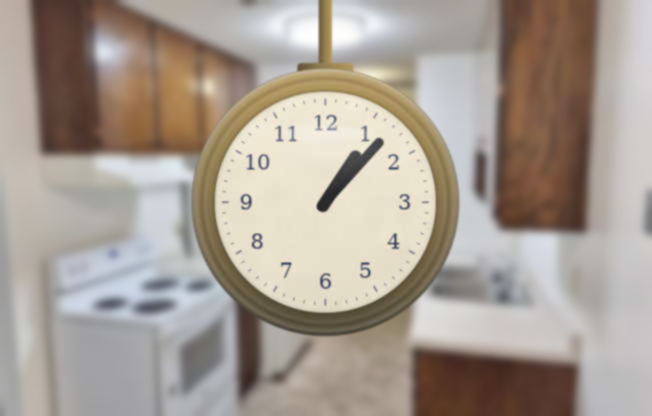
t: 1:07
